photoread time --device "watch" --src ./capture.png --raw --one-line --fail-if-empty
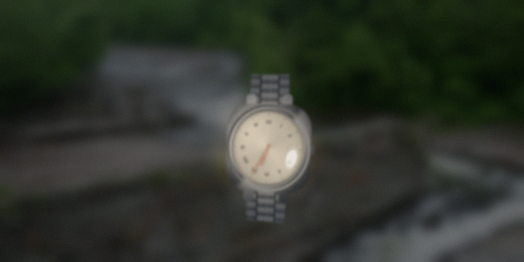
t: 6:35
